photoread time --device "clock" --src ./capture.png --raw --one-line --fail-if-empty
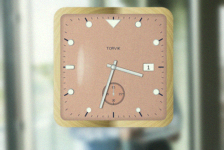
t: 3:33
